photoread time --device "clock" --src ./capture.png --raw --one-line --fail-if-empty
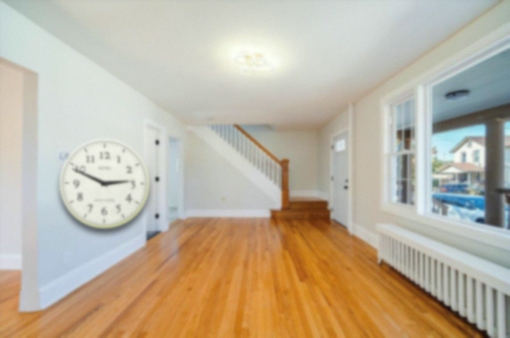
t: 2:49
